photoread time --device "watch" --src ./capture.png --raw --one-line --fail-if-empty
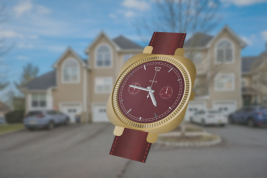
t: 4:46
